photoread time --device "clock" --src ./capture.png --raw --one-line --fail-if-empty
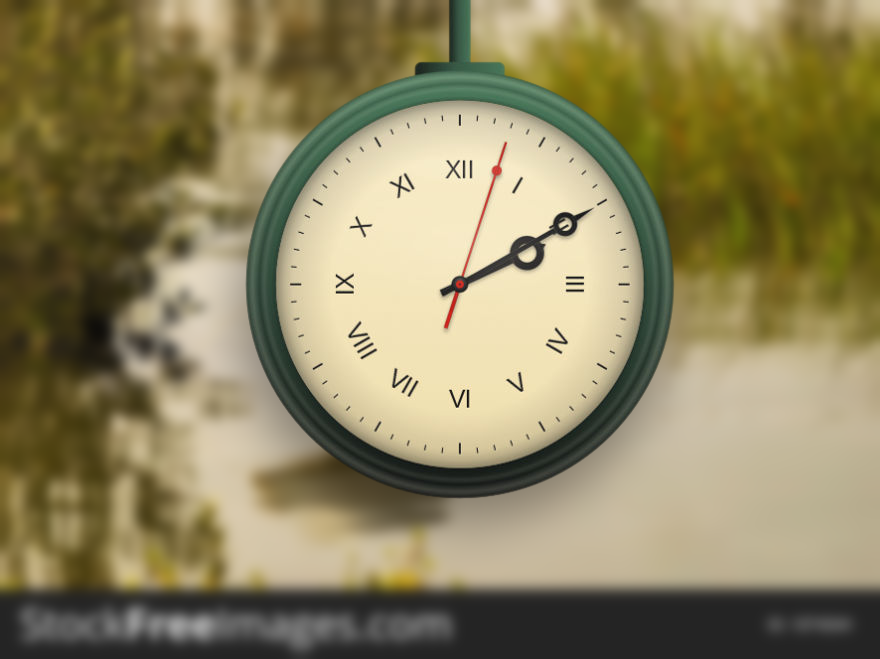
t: 2:10:03
